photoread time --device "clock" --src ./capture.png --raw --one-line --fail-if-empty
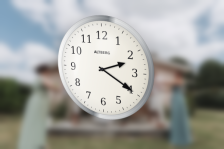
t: 2:20
